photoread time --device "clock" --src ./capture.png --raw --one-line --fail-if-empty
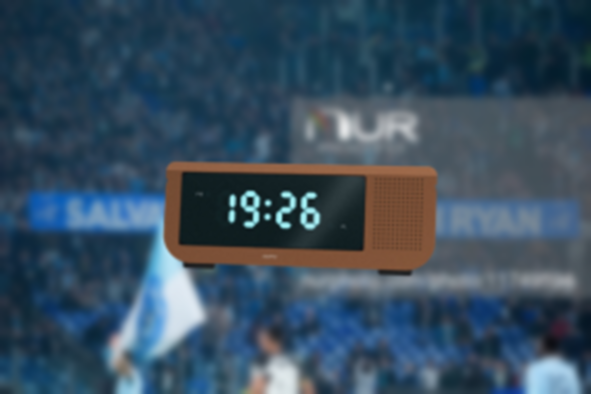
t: 19:26
